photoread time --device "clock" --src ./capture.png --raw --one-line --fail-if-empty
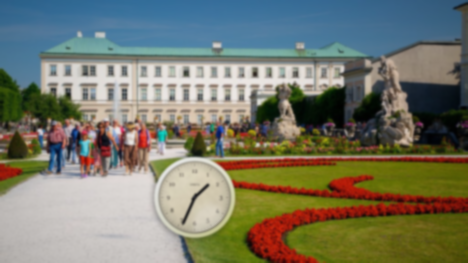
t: 1:34
